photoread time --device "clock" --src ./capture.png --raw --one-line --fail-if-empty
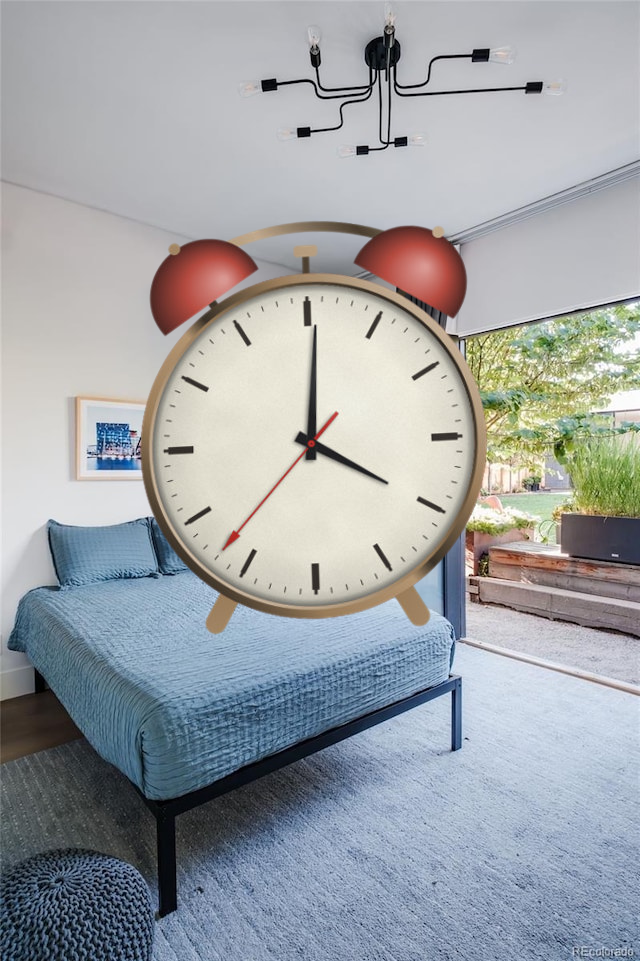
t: 4:00:37
